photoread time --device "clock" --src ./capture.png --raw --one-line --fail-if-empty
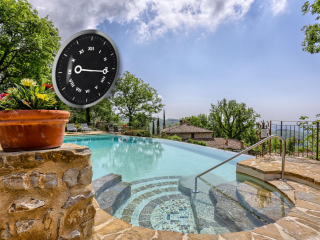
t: 9:16
